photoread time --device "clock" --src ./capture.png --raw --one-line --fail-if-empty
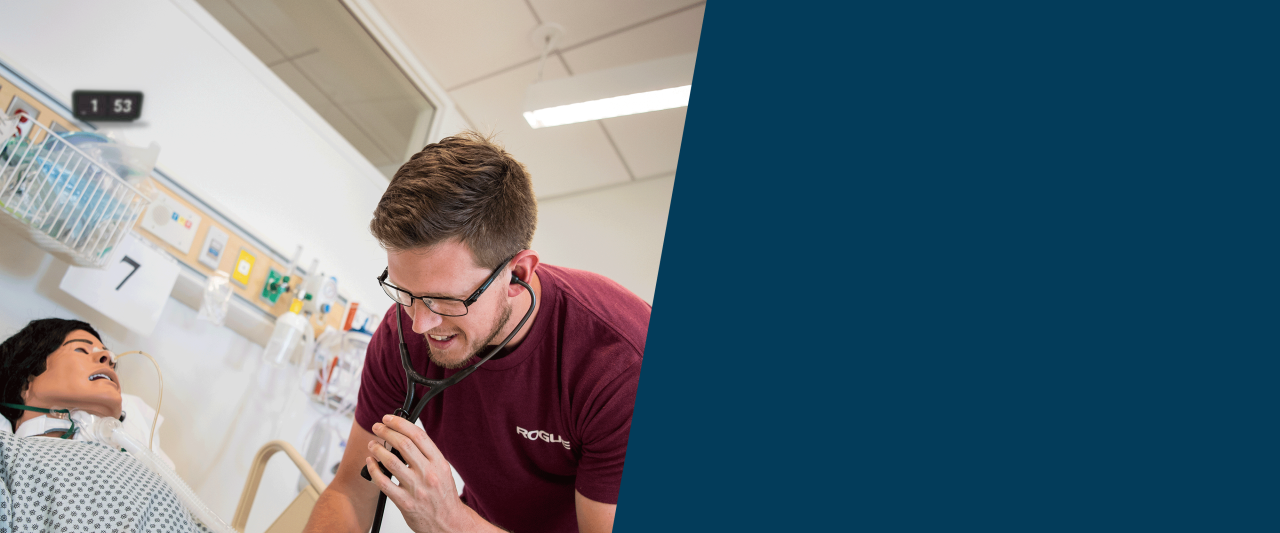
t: 1:53
